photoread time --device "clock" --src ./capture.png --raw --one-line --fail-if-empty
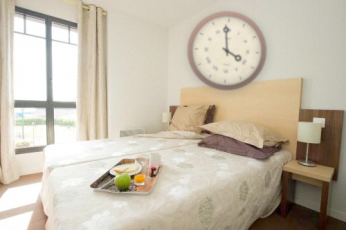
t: 3:59
